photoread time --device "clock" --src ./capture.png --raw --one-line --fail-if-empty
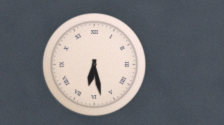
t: 6:28
